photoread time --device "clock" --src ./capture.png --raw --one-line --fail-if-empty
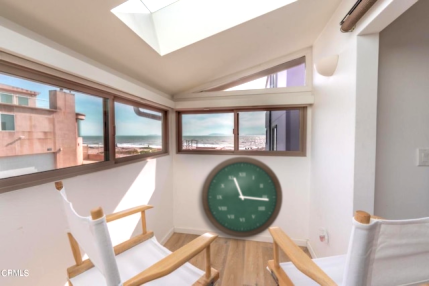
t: 11:16
